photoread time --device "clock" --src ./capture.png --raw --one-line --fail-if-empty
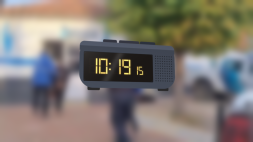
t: 10:19:15
